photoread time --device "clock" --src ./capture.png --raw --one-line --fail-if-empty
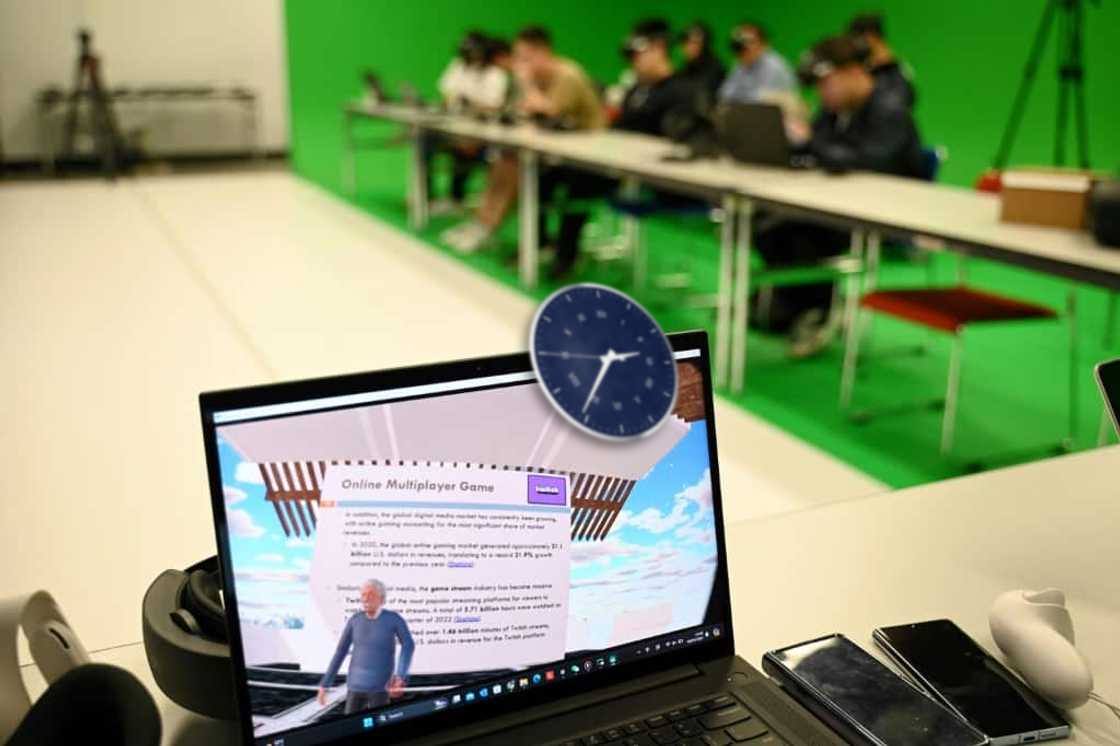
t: 2:35:45
